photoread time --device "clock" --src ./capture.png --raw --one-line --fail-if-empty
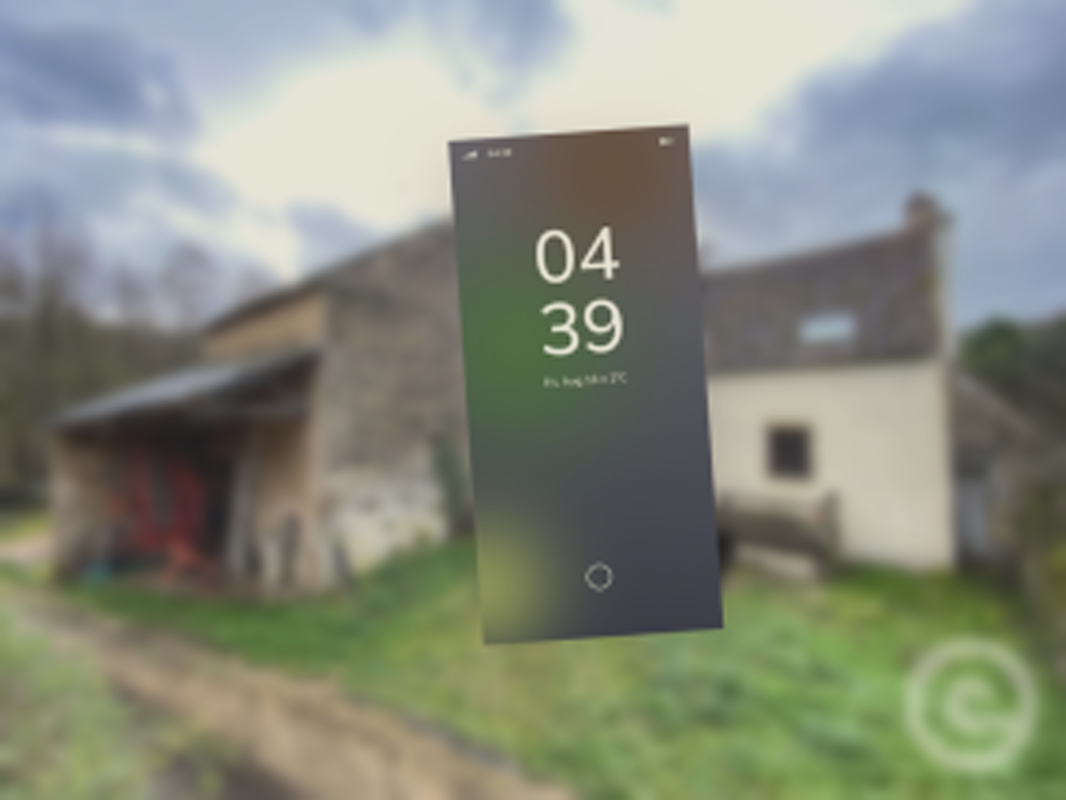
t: 4:39
